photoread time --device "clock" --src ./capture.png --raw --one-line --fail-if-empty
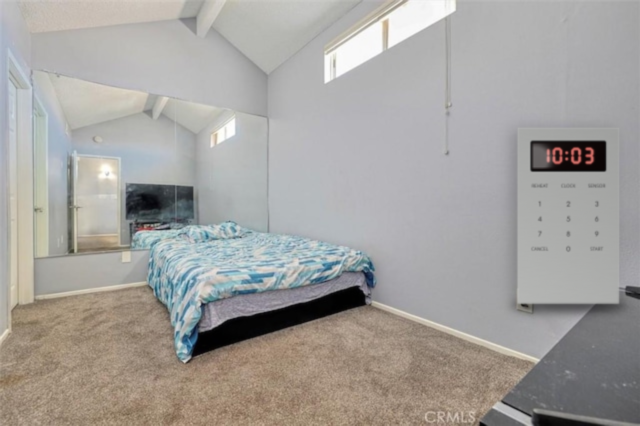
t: 10:03
